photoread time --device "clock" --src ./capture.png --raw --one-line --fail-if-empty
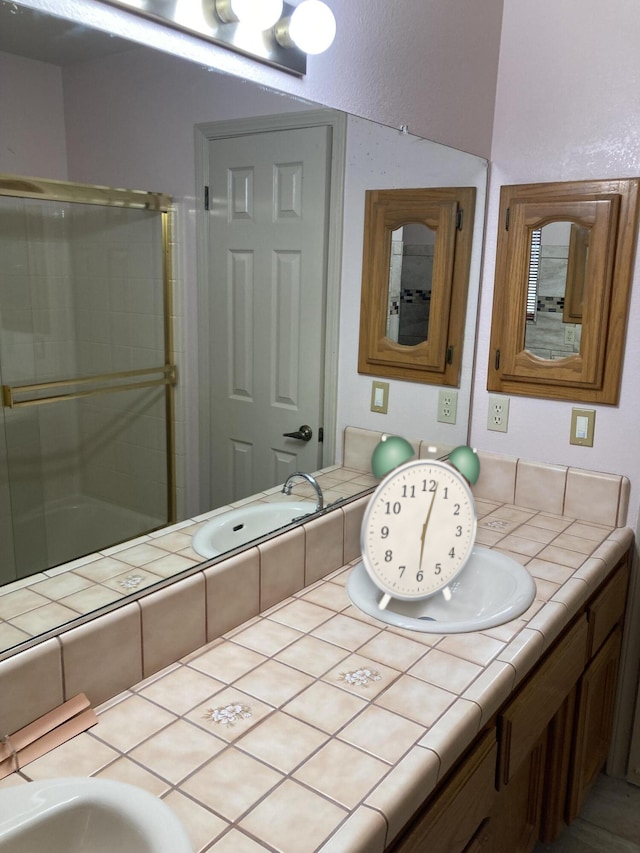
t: 6:02
